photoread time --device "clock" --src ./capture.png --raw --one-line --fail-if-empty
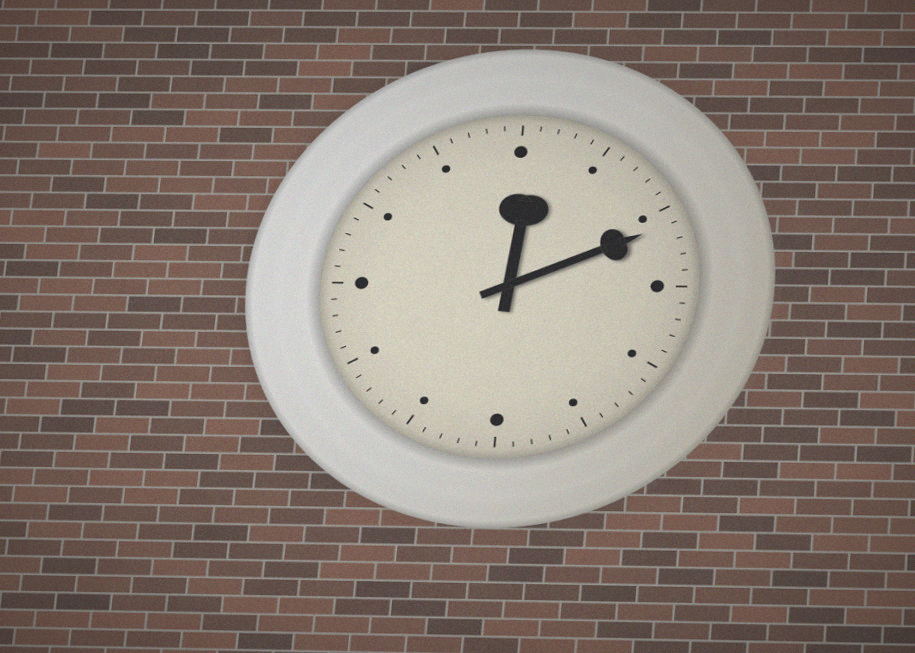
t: 12:11
